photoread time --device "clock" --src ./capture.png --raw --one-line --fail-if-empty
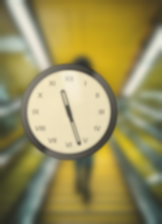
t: 11:27
